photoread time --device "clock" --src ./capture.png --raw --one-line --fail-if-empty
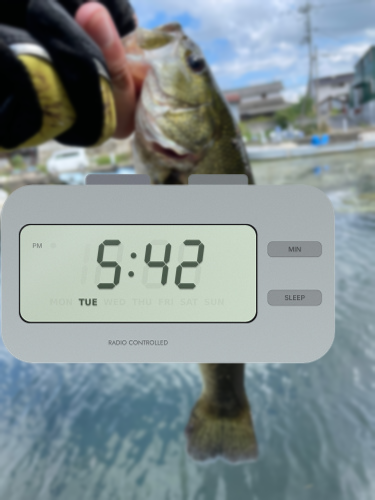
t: 5:42
